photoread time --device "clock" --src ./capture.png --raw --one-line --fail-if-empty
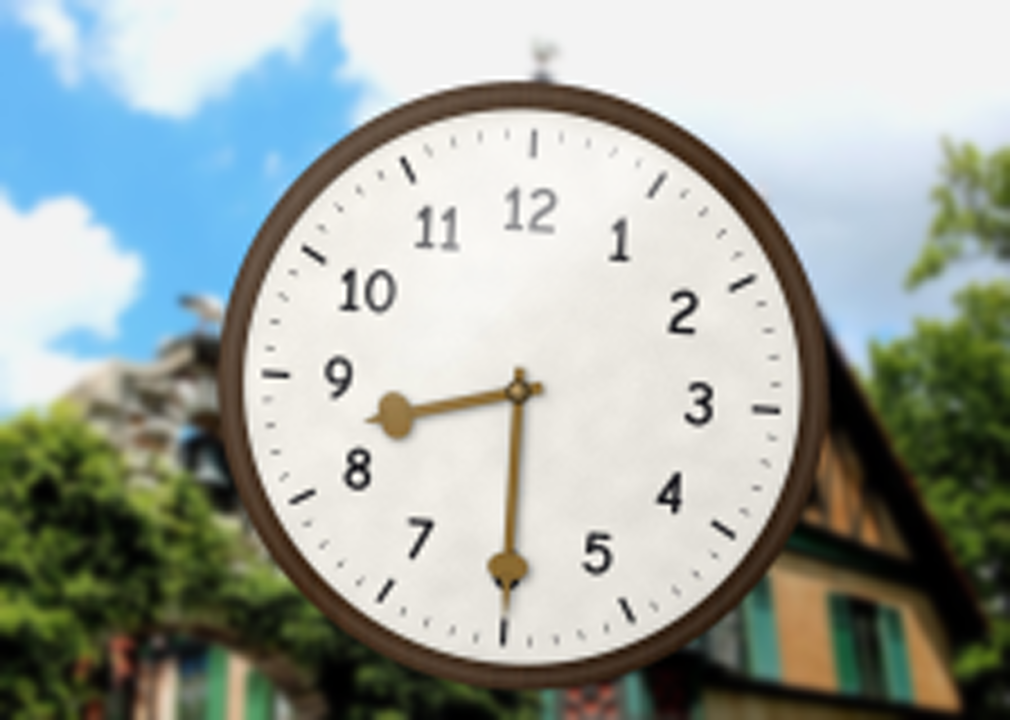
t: 8:30
